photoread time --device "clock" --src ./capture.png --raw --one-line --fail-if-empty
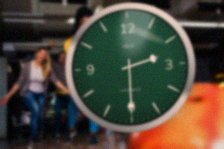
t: 2:30
